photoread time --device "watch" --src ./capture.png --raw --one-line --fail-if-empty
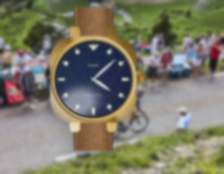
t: 4:08
